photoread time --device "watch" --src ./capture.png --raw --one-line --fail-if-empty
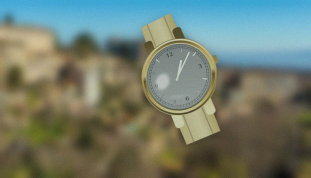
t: 1:08
